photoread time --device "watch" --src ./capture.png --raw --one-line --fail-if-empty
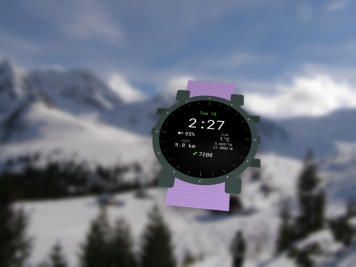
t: 2:27
